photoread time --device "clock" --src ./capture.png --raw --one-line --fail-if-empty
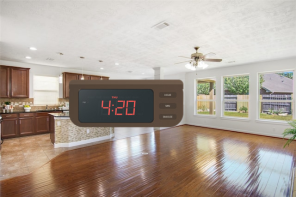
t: 4:20
